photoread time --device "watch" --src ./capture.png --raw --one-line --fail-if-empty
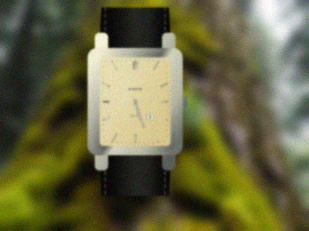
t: 5:27
